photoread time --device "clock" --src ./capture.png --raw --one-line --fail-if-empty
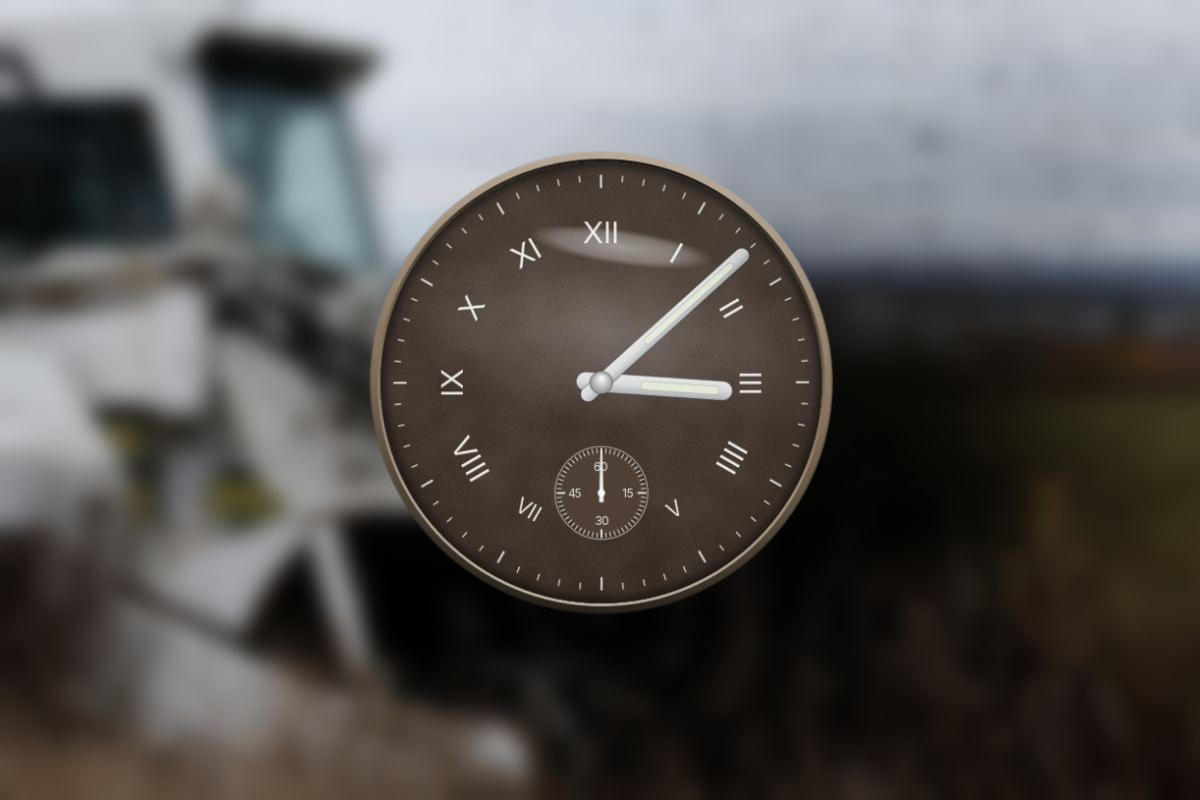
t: 3:08:00
